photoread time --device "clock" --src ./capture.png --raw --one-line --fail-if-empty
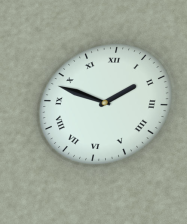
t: 1:48
